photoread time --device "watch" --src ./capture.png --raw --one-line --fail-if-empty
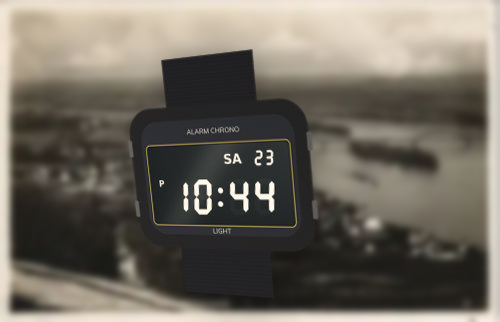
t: 10:44
